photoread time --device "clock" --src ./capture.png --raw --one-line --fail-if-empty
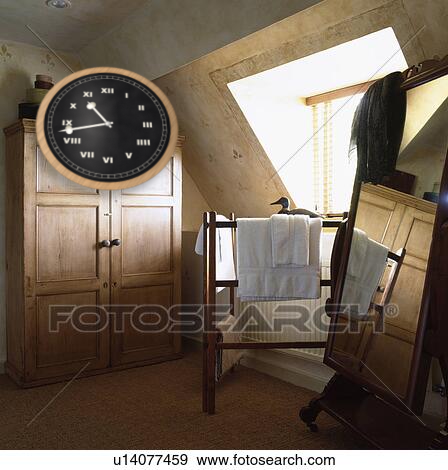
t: 10:43
